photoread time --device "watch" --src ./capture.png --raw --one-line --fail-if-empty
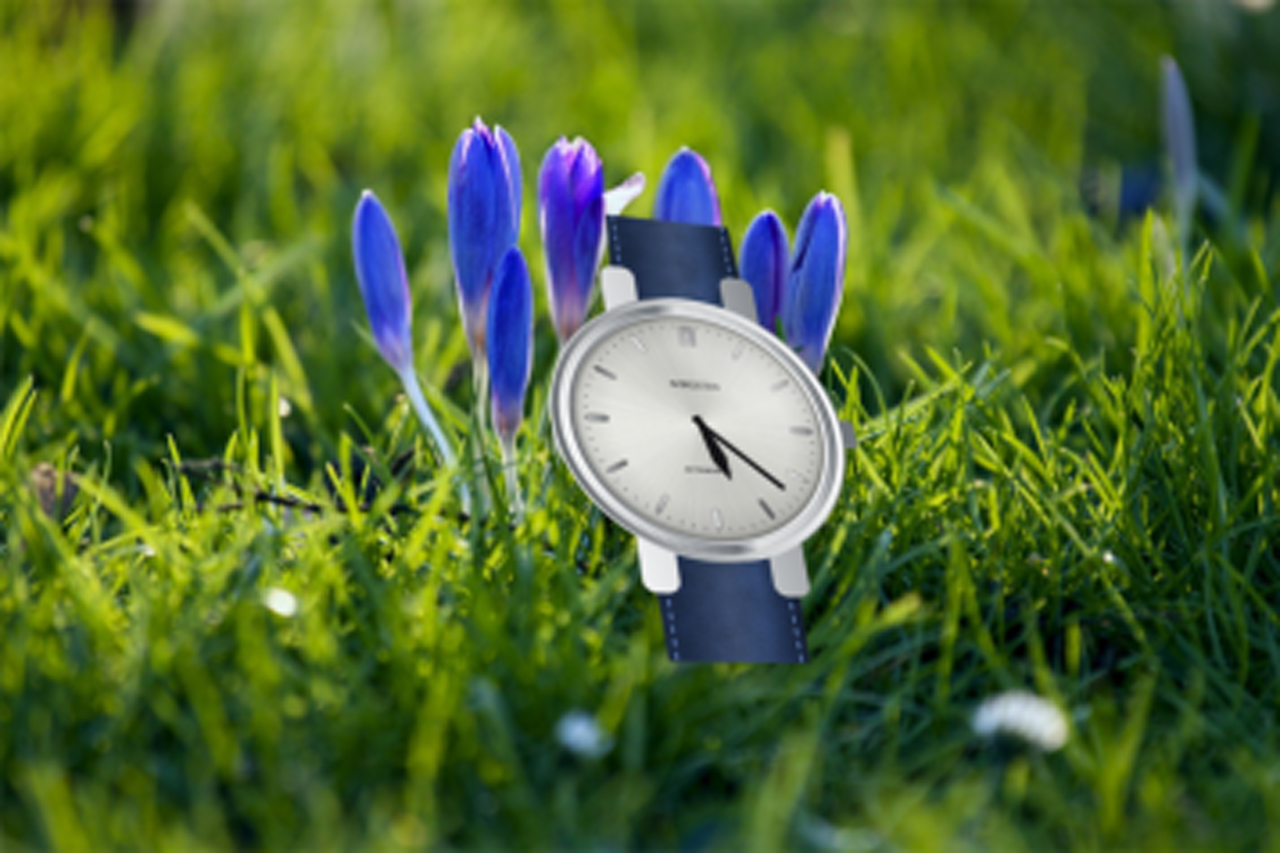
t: 5:22
